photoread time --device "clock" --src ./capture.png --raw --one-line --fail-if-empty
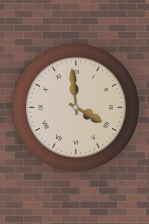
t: 3:59
